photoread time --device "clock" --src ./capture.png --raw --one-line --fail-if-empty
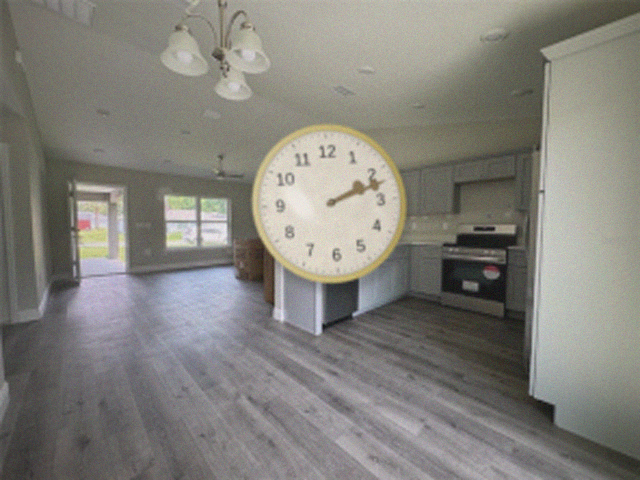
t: 2:12
